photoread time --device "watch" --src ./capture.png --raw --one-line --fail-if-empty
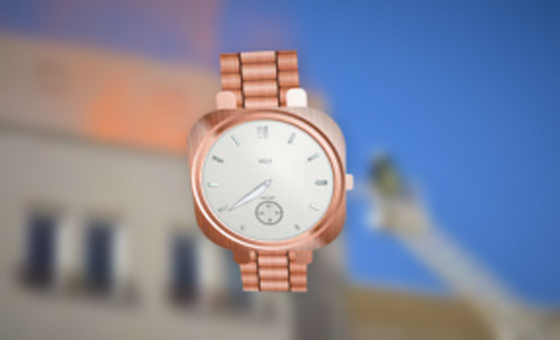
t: 7:39
